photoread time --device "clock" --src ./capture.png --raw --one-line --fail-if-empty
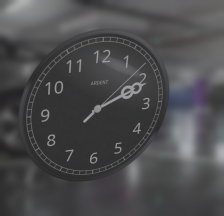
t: 2:11:08
